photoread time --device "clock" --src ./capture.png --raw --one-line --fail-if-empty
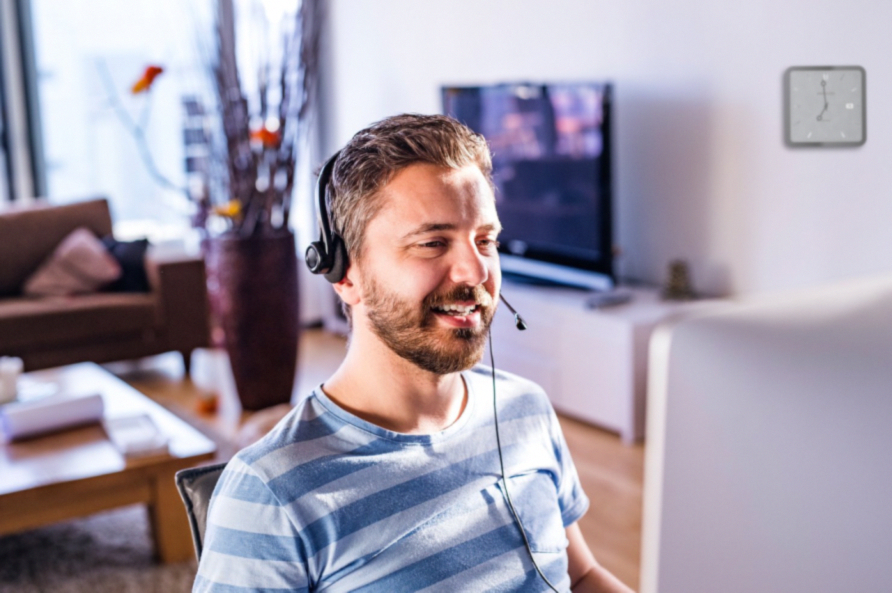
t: 6:59
